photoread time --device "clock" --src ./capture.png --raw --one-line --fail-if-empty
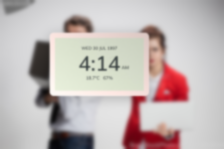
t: 4:14
